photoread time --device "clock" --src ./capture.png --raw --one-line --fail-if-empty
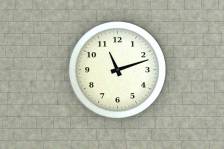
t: 11:12
